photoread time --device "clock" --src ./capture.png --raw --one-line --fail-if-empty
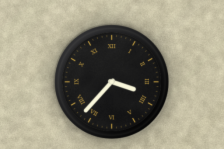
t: 3:37
